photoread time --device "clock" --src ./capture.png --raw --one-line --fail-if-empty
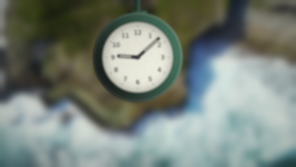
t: 9:08
